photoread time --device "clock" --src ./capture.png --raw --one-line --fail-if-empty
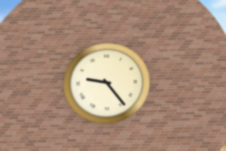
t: 9:24
